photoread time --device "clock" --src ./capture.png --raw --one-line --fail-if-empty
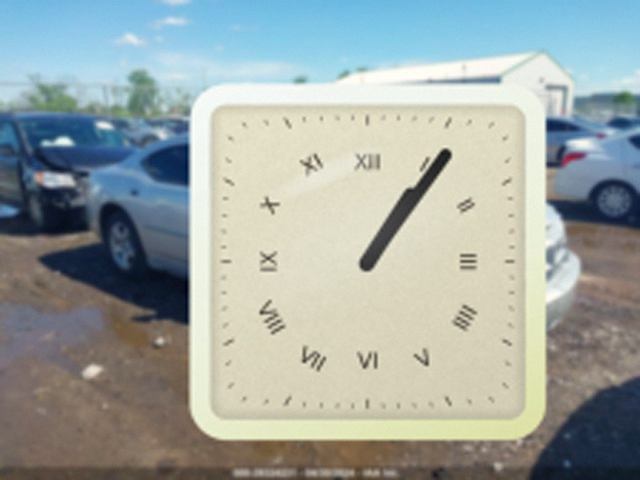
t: 1:06
